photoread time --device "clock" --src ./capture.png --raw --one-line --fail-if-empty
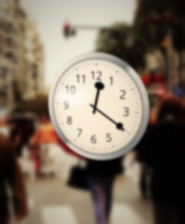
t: 12:20
